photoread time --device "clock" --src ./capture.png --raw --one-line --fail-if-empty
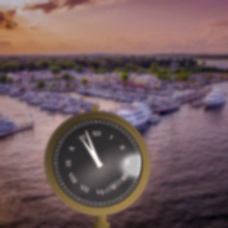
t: 10:57
